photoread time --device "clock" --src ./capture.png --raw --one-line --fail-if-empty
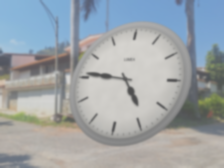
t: 4:46
